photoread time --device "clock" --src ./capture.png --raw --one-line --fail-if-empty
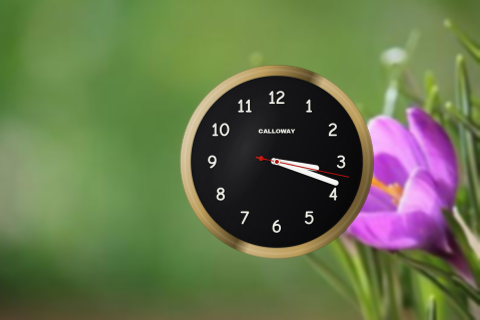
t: 3:18:17
